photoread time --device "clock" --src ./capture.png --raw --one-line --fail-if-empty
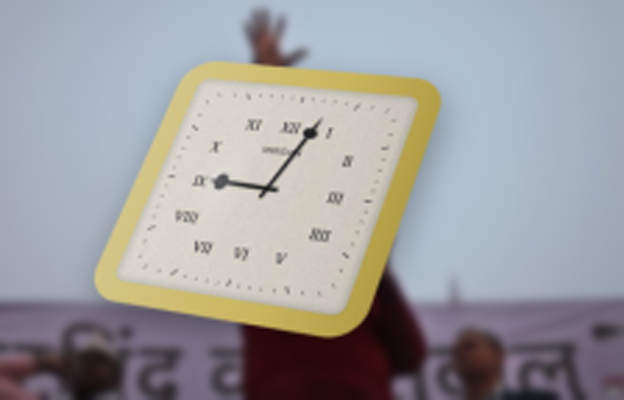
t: 9:03
